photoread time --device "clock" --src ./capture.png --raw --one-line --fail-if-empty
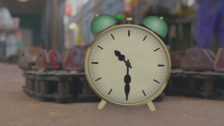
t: 10:30
